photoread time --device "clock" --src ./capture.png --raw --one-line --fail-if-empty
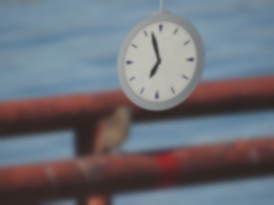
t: 6:57
